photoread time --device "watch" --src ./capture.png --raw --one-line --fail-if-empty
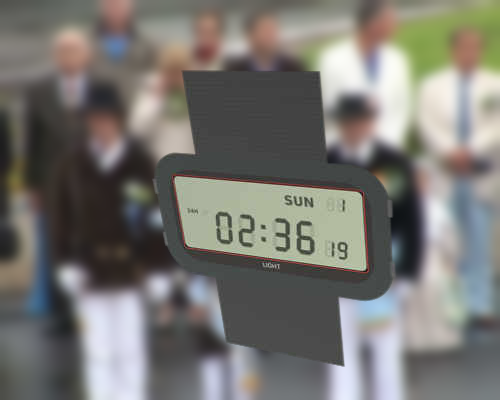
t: 2:36:19
